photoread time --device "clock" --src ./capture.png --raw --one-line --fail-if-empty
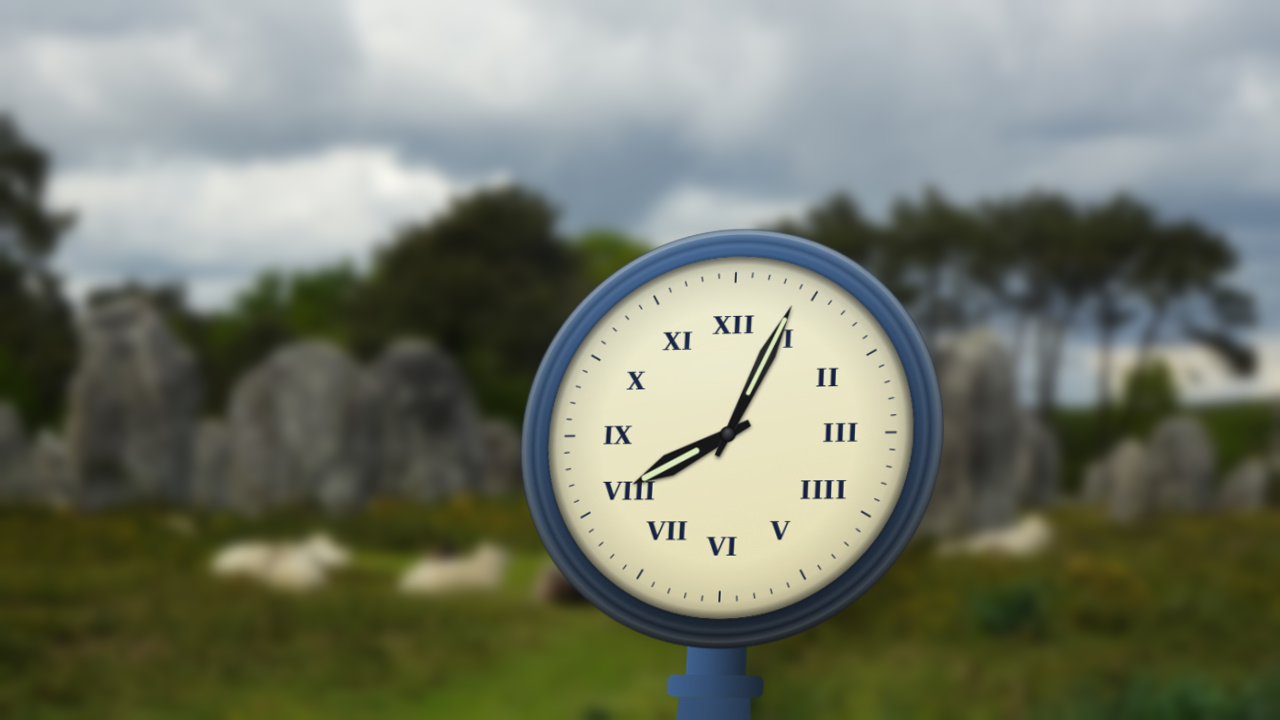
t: 8:04
